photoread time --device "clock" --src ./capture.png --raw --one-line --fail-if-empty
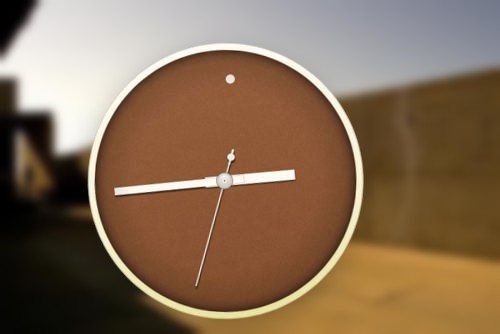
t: 2:43:32
